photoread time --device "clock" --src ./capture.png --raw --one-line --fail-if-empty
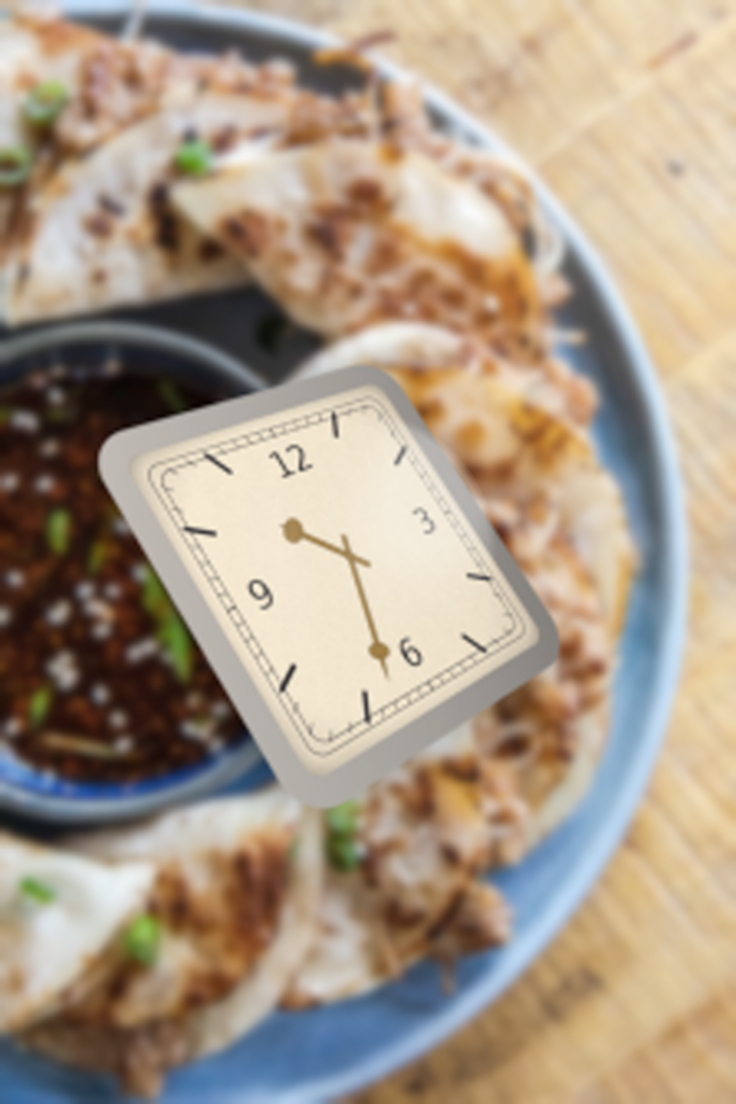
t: 10:33
